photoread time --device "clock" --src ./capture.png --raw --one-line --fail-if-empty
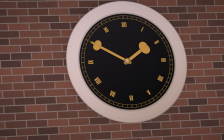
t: 1:50
